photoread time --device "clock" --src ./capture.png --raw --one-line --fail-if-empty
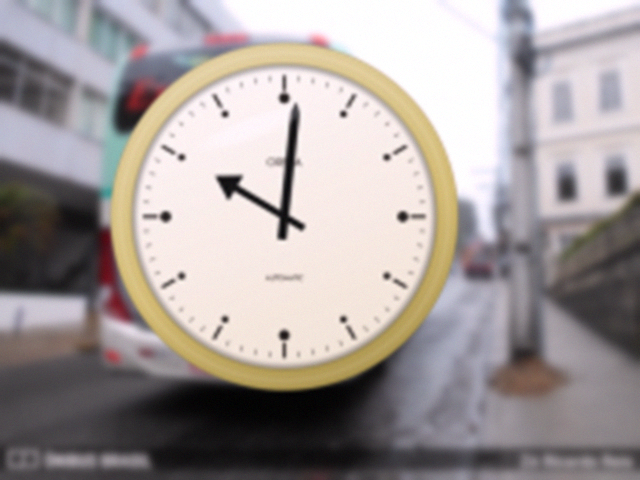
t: 10:01
